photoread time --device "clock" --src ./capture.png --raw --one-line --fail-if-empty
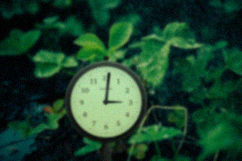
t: 3:01
